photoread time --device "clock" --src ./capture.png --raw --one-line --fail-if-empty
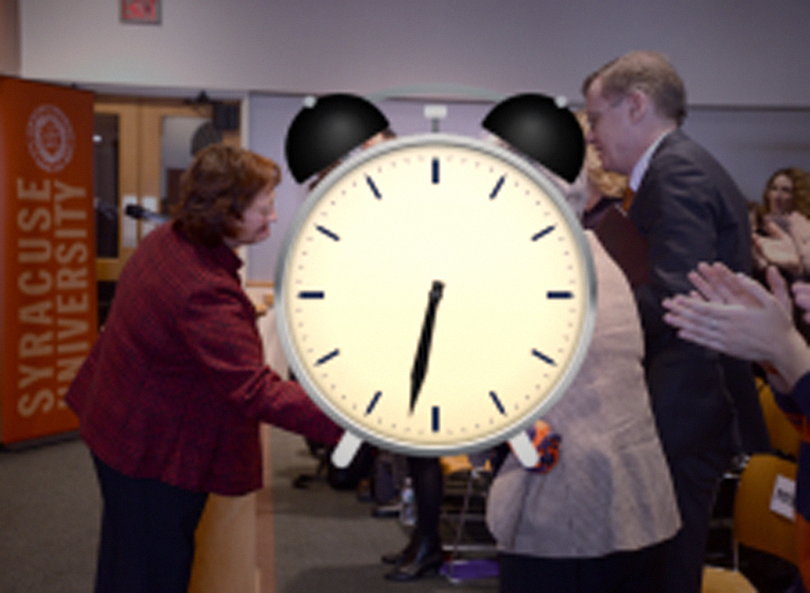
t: 6:32
